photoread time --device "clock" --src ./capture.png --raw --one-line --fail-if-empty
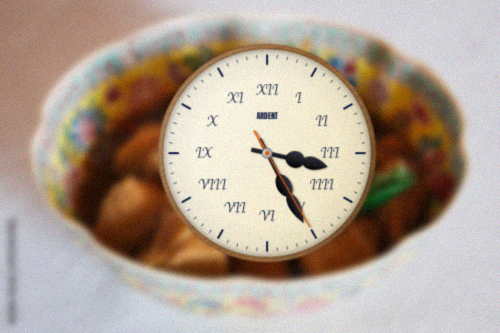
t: 3:25:25
